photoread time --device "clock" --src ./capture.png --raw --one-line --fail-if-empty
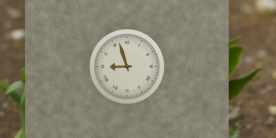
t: 8:57
